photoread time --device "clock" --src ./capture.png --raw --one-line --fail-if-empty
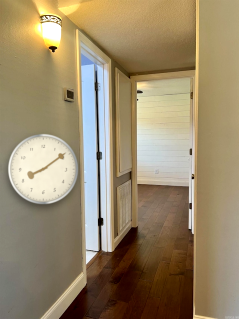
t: 8:09
